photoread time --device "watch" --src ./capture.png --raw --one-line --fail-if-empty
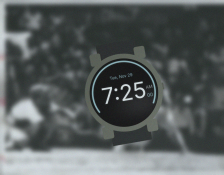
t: 7:25
